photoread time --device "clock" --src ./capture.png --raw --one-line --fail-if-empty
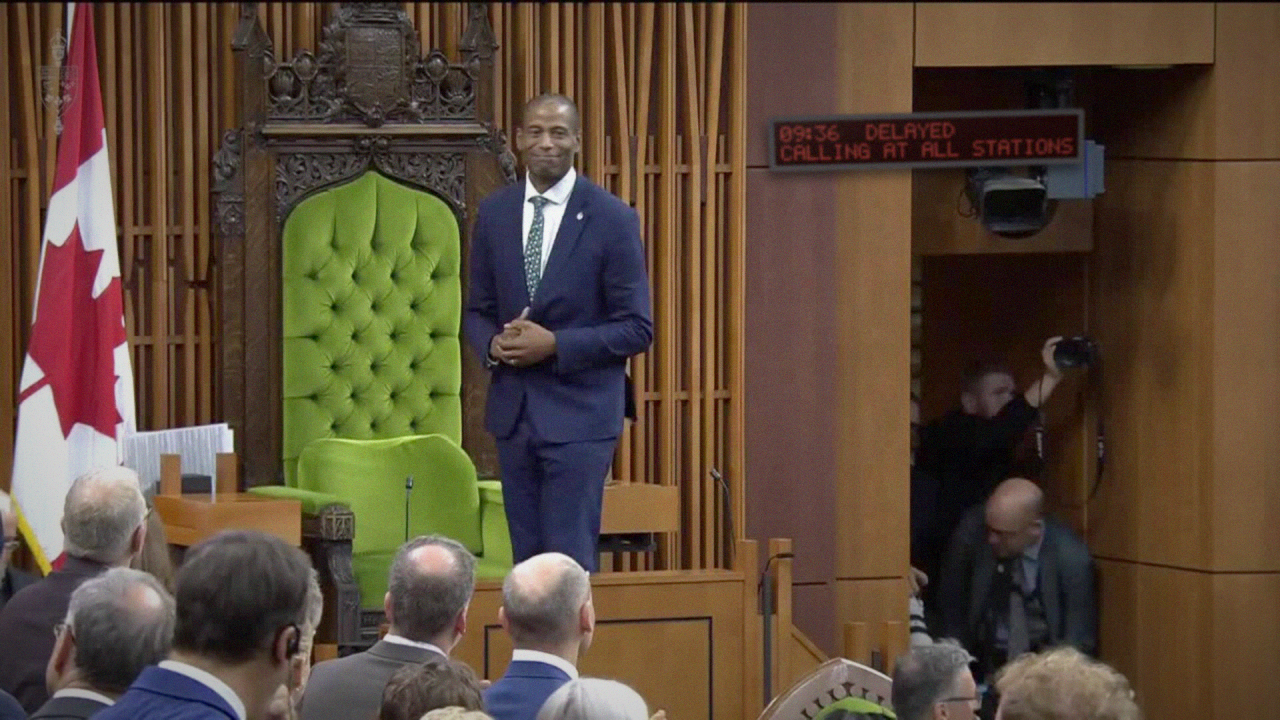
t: 9:36
